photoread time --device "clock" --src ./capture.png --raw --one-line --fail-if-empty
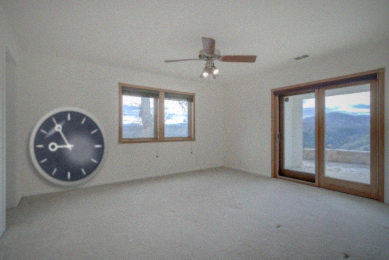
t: 8:55
